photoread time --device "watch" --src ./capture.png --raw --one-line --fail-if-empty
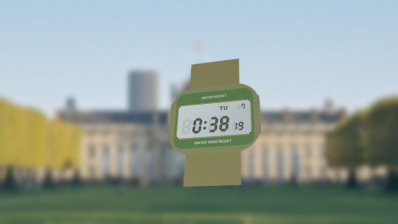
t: 0:38:19
